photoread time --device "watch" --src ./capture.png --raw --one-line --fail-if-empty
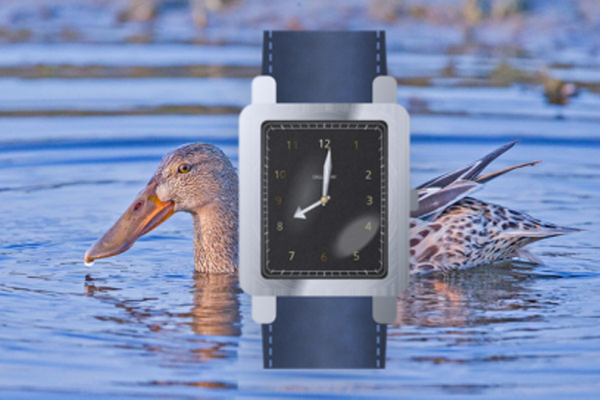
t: 8:01
